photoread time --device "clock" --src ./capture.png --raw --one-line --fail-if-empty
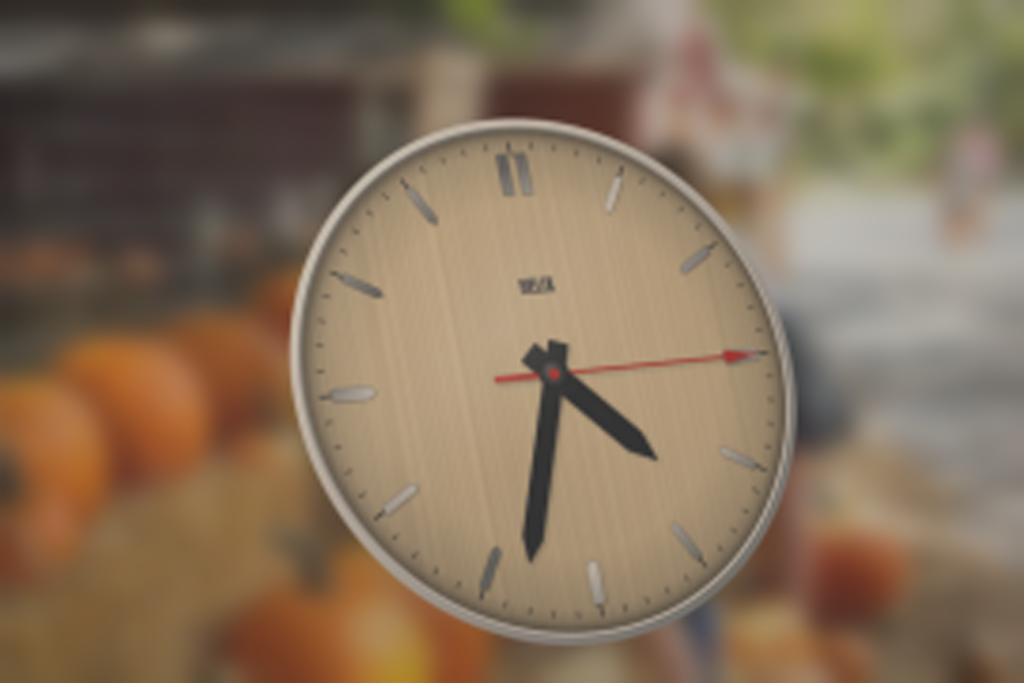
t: 4:33:15
